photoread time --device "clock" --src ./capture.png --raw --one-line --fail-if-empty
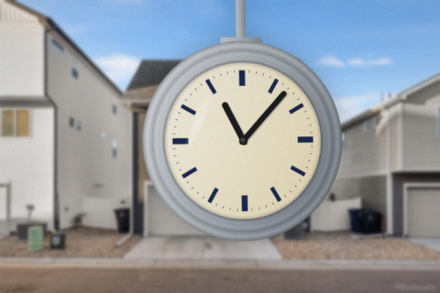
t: 11:07
